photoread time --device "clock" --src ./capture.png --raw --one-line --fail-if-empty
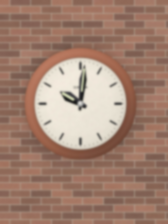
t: 10:01
